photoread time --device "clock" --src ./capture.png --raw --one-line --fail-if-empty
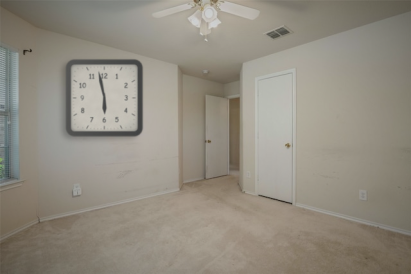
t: 5:58
